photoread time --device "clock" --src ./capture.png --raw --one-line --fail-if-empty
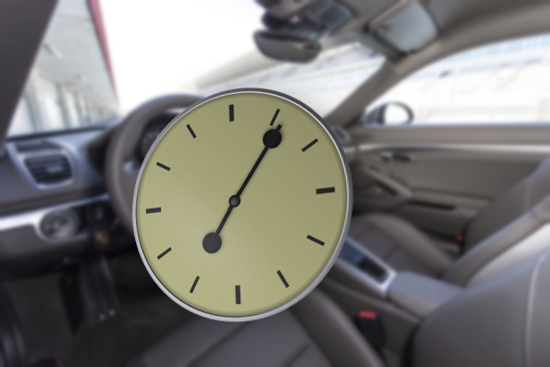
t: 7:06
